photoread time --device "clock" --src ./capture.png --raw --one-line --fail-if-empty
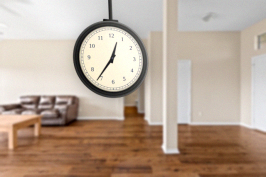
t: 12:36
